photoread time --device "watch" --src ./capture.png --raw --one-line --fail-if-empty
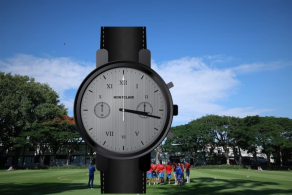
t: 3:17
